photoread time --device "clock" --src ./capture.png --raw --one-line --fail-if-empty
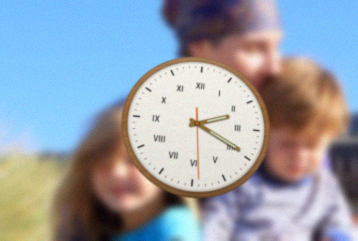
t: 2:19:29
